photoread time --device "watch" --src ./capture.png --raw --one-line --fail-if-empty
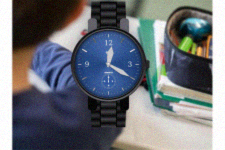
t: 12:20
